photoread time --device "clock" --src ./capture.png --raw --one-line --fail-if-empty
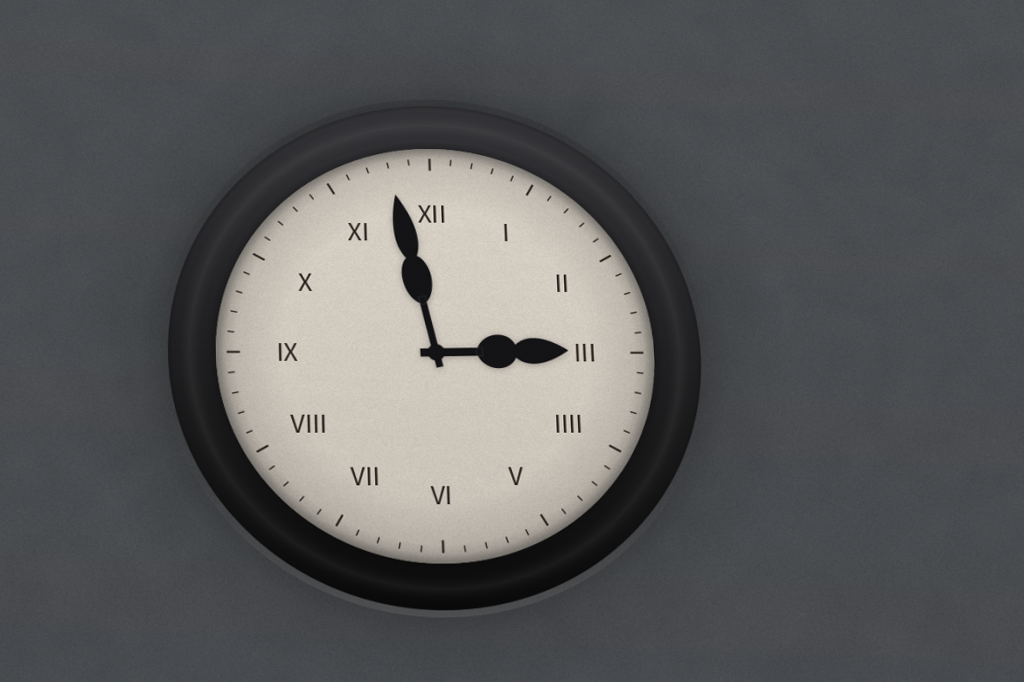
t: 2:58
